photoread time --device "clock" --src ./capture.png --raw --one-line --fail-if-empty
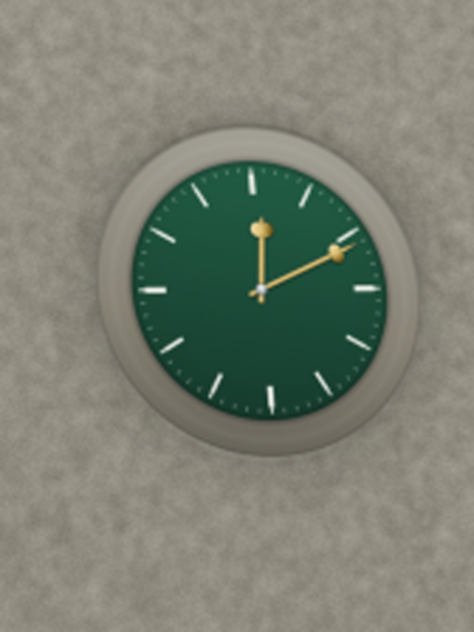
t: 12:11
